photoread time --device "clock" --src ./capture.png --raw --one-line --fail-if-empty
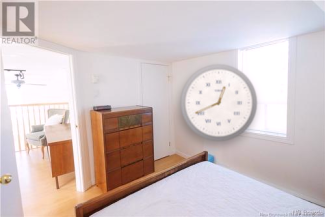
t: 12:41
